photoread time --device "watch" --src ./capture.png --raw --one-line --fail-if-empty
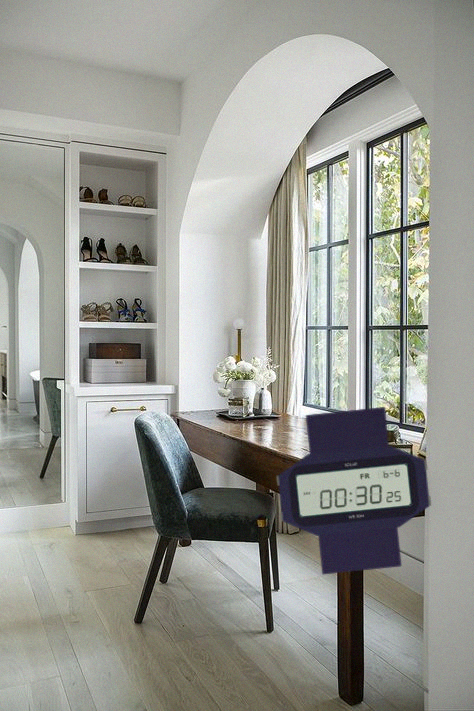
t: 0:30:25
